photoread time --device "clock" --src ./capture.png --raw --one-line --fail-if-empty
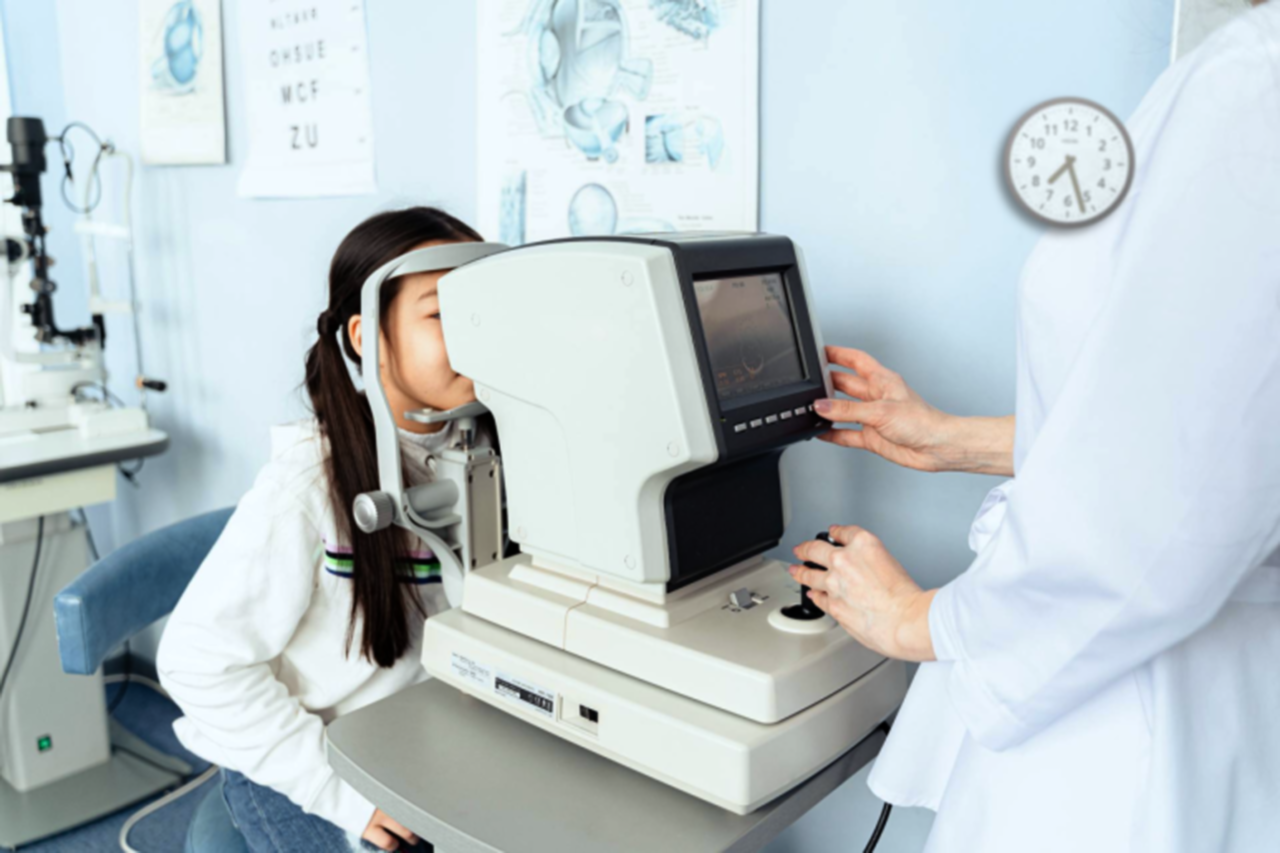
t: 7:27
